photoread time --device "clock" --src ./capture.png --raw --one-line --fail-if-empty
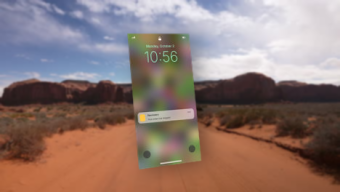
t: 10:56
